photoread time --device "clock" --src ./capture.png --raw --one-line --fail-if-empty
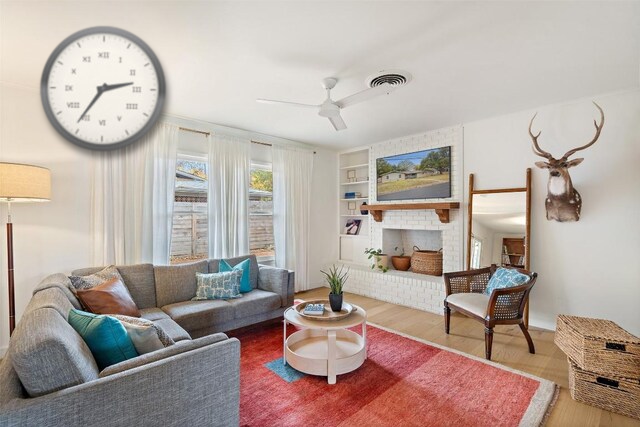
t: 2:36
